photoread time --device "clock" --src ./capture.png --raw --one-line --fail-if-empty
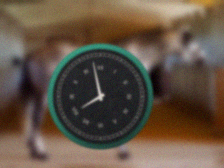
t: 7:58
